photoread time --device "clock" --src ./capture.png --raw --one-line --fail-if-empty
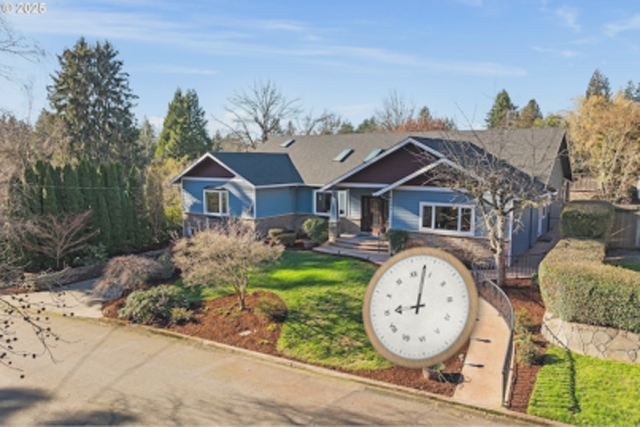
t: 9:03
